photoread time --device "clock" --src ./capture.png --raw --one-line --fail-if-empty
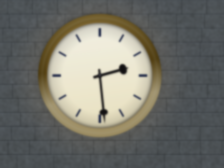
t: 2:29
